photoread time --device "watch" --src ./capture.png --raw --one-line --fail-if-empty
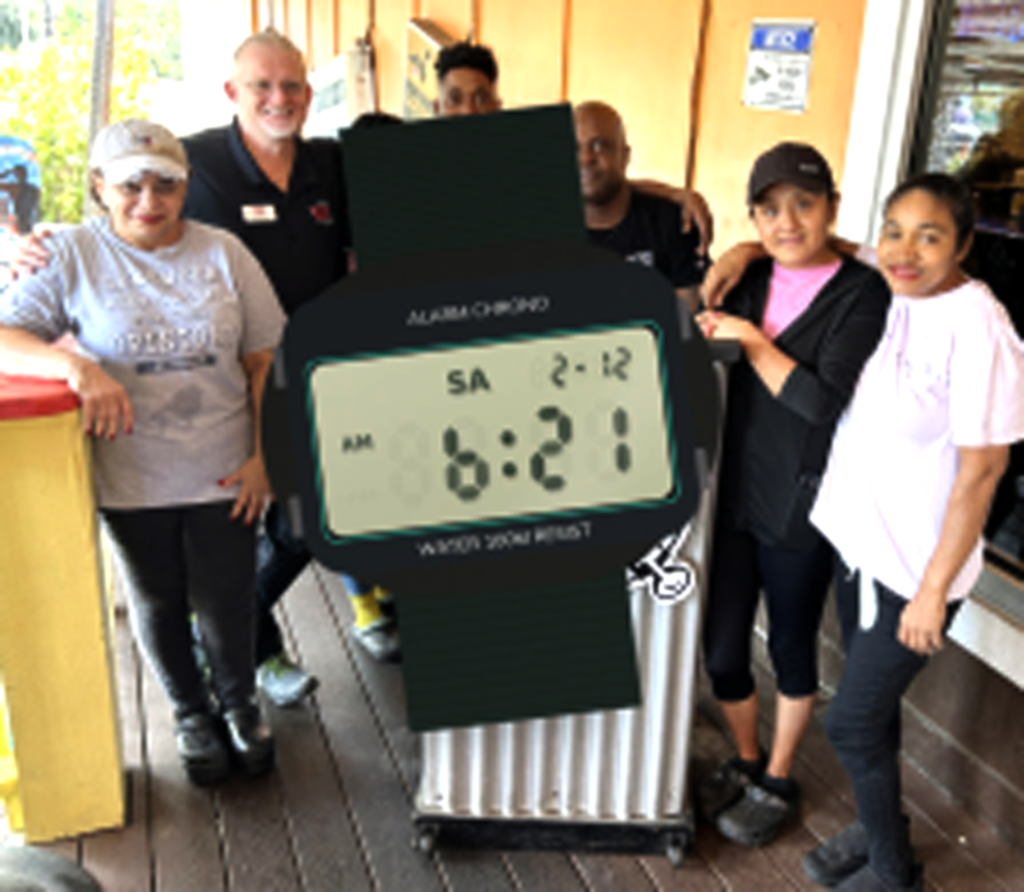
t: 6:21
